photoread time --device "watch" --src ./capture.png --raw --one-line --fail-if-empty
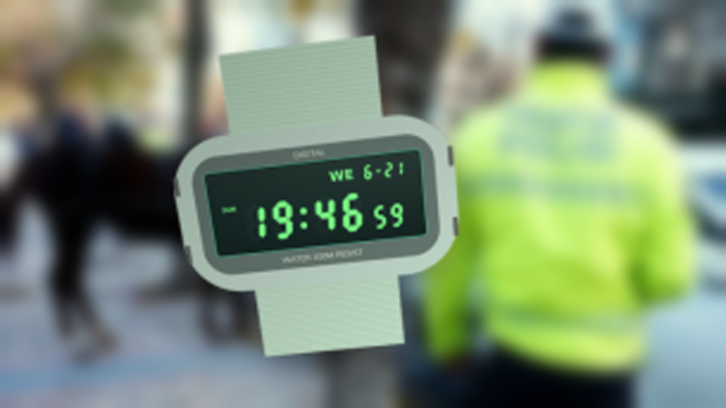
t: 19:46:59
